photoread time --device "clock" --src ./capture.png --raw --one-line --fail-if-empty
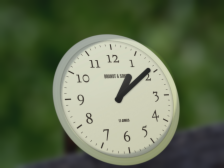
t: 1:09
